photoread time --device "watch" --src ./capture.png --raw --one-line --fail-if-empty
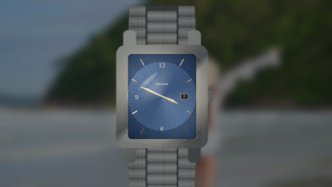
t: 3:49
